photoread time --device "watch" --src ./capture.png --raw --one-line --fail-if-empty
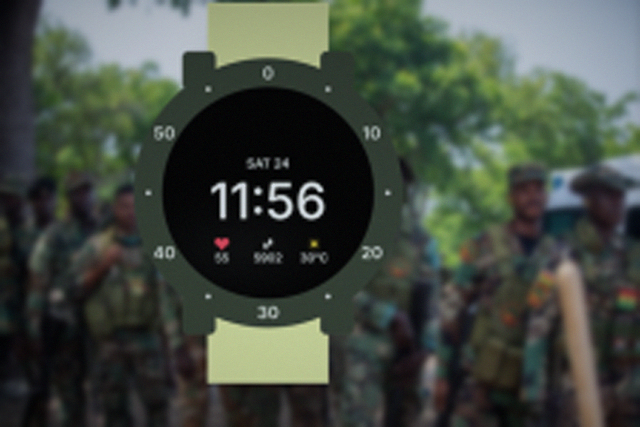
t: 11:56
